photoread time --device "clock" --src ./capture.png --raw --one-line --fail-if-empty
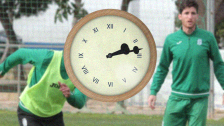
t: 2:13
